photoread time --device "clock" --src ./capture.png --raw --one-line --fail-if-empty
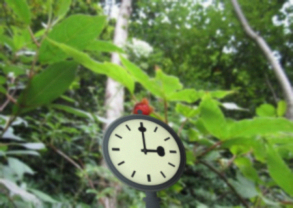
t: 3:00
